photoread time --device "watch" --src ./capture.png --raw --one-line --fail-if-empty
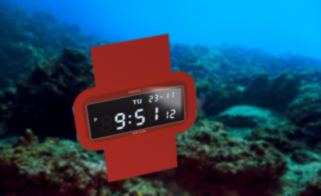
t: 9:51:12
